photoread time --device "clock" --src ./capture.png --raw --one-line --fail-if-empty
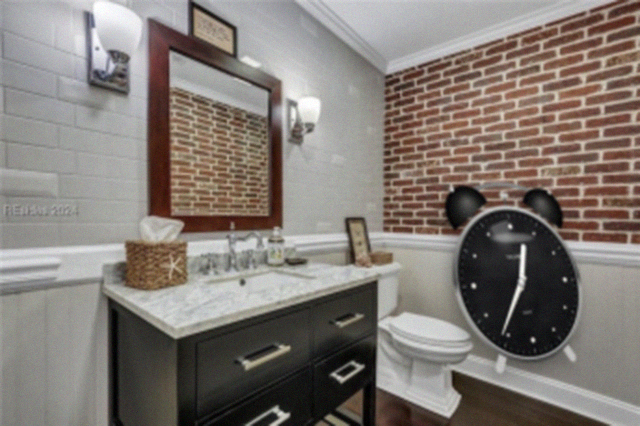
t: 12:36
